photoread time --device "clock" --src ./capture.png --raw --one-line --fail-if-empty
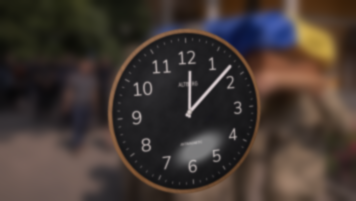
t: 12:08
